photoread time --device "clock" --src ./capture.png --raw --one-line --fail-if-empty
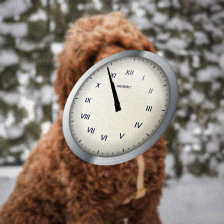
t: 10:54
